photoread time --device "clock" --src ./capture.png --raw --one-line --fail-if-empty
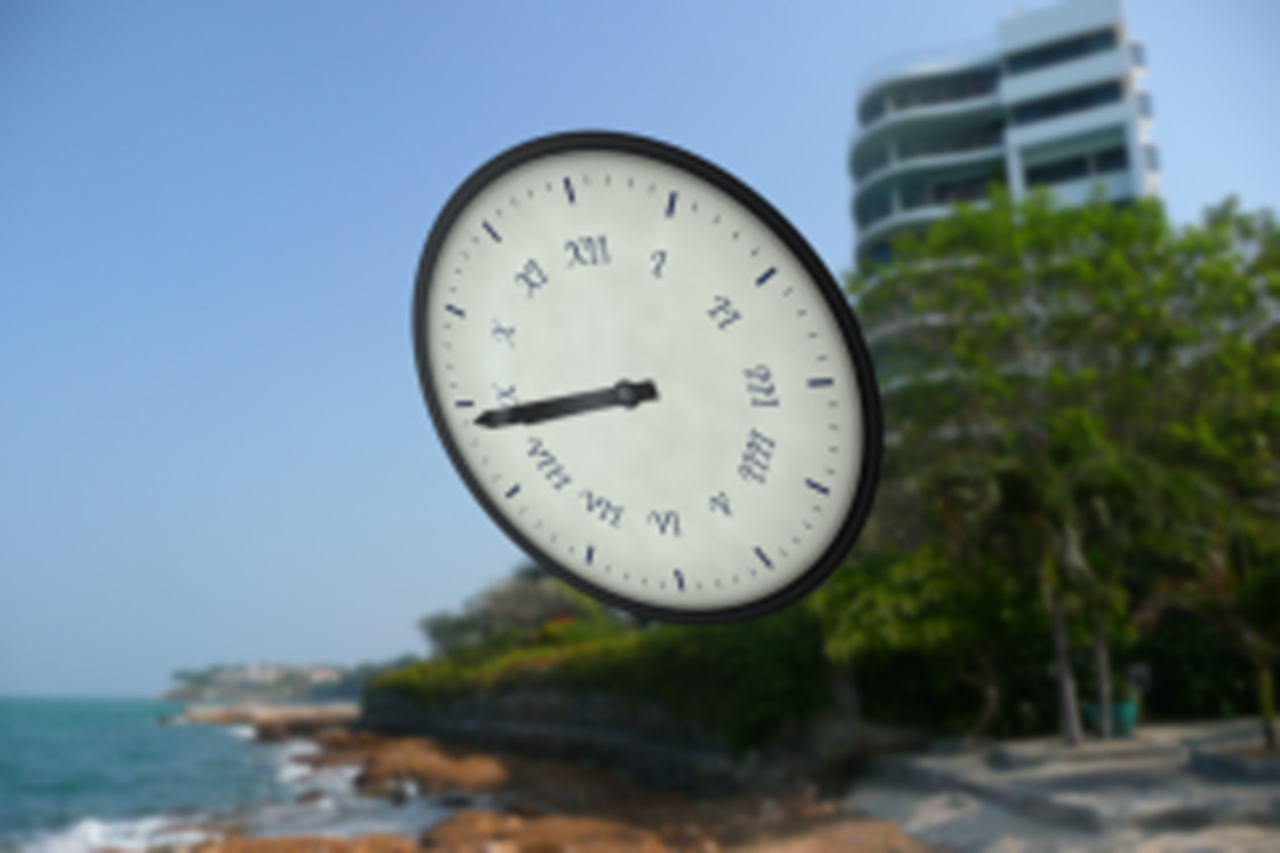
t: 8:44
